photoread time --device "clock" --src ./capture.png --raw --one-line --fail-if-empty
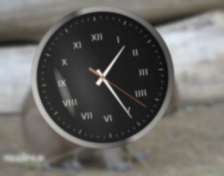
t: 1:25:22
